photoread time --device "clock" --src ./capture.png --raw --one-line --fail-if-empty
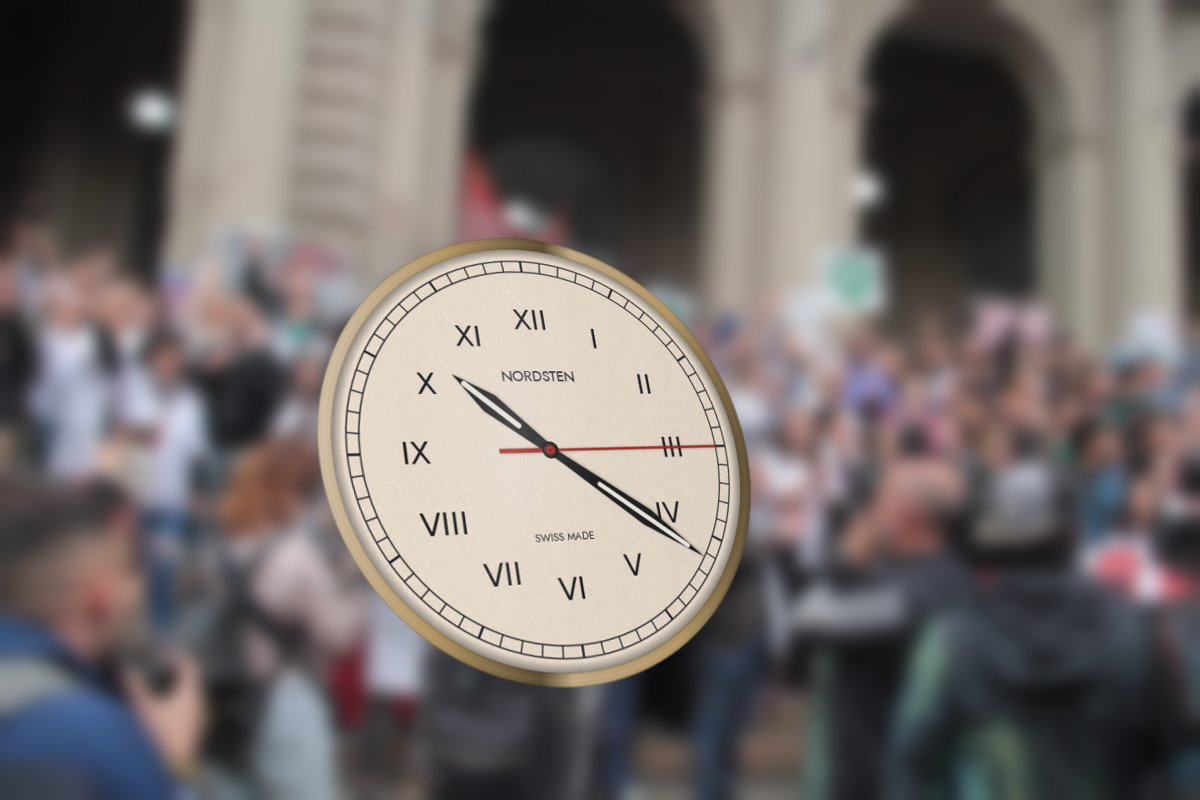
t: 10:21:15
